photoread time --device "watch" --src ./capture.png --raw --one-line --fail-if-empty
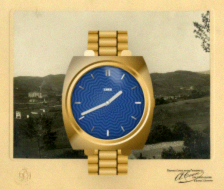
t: 1:41
